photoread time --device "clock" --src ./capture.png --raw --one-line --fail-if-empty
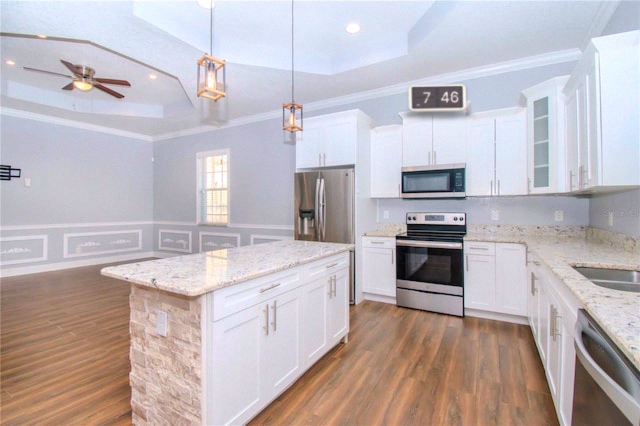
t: 7:46
